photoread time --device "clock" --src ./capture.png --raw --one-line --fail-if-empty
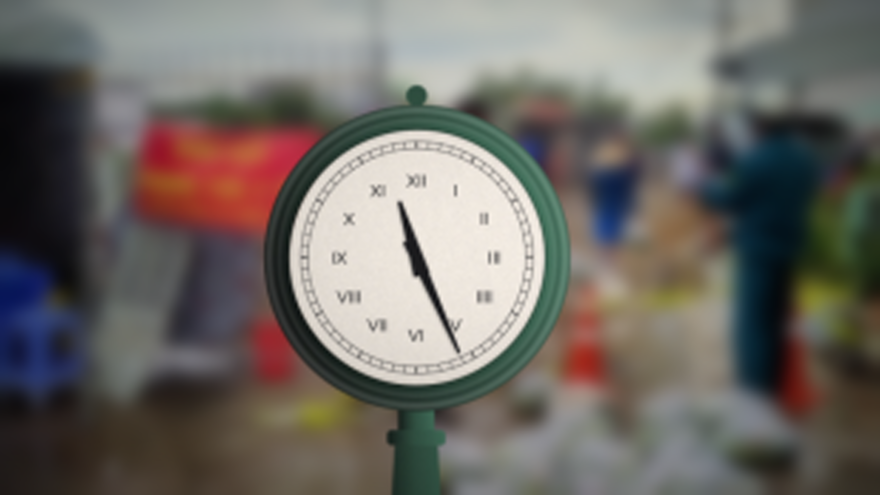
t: 11:26
